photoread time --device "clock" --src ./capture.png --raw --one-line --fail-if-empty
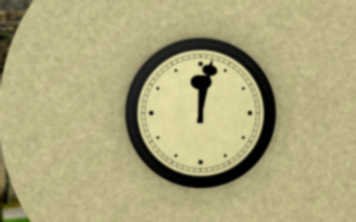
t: 12:02
